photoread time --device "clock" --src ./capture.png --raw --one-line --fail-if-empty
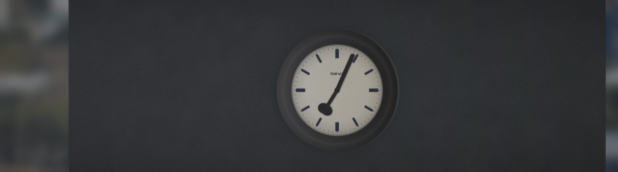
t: 7:04
